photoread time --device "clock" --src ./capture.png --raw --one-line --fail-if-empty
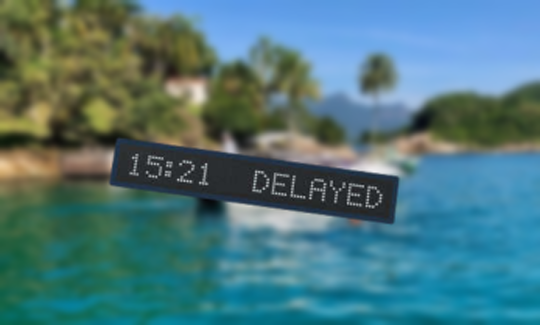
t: 15:21
